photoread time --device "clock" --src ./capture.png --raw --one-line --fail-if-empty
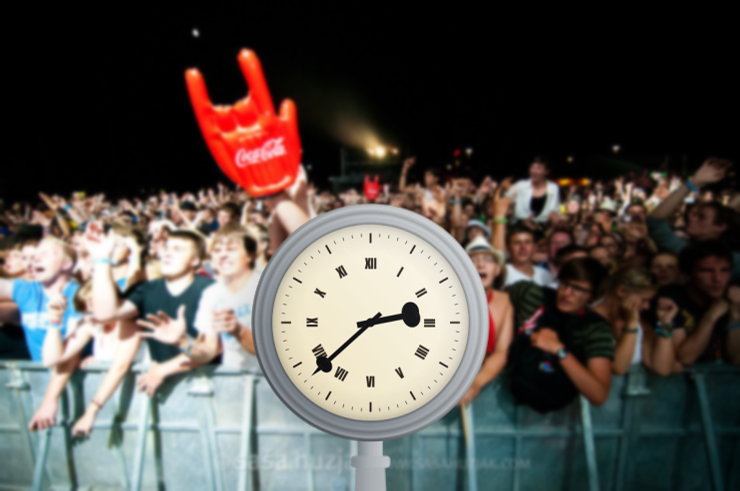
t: 2:38
